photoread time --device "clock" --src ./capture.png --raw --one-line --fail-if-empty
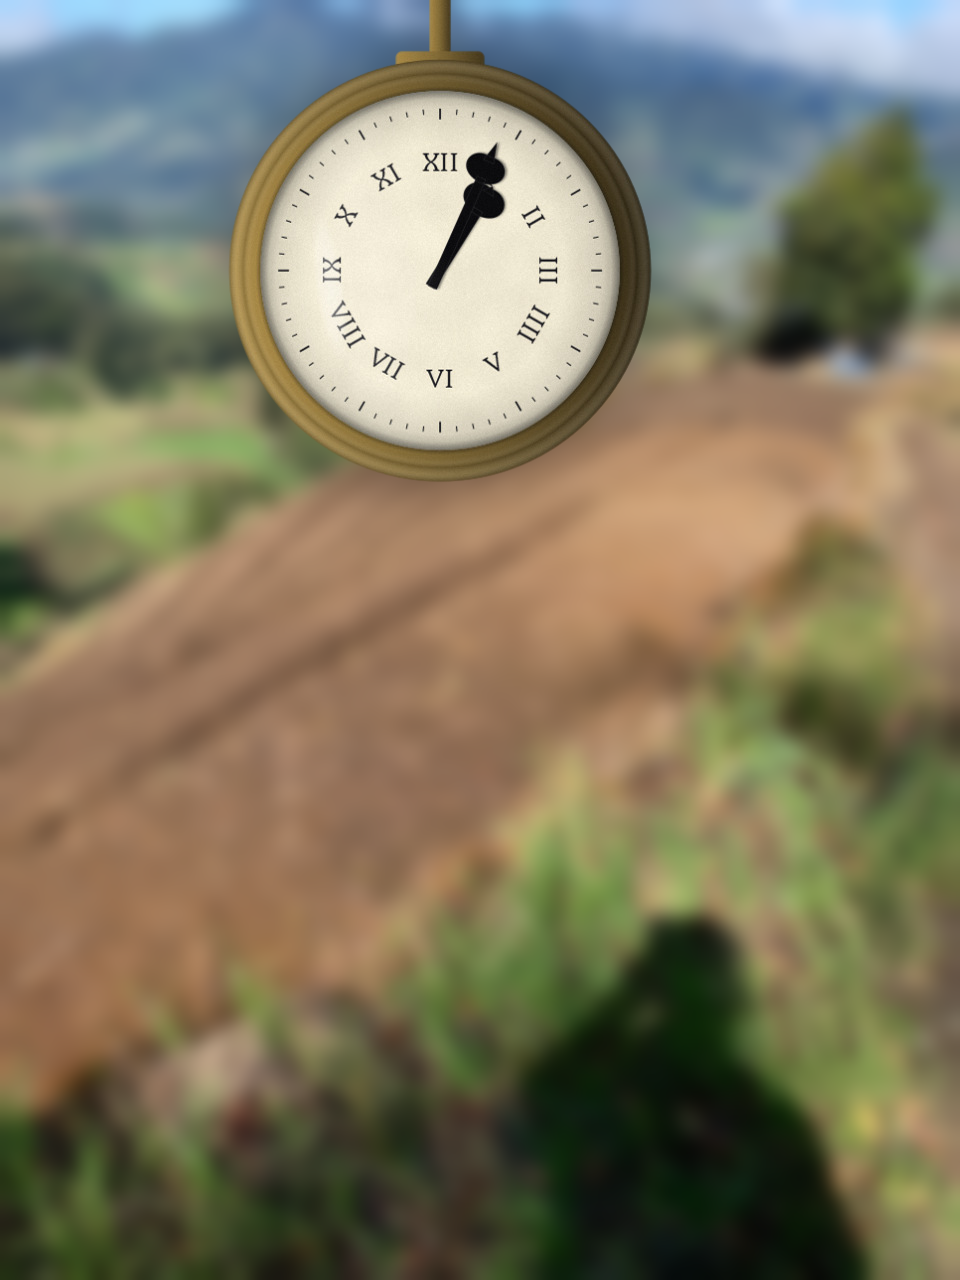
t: 1:04
